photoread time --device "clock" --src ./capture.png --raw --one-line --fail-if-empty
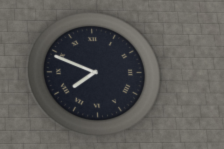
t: 7:49
